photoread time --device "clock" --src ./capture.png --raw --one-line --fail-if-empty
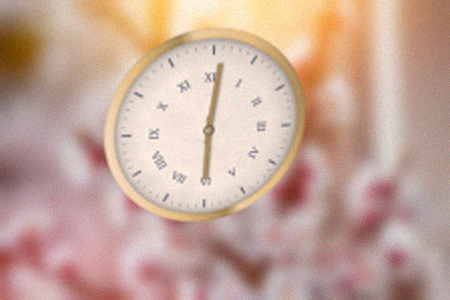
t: 6:01
